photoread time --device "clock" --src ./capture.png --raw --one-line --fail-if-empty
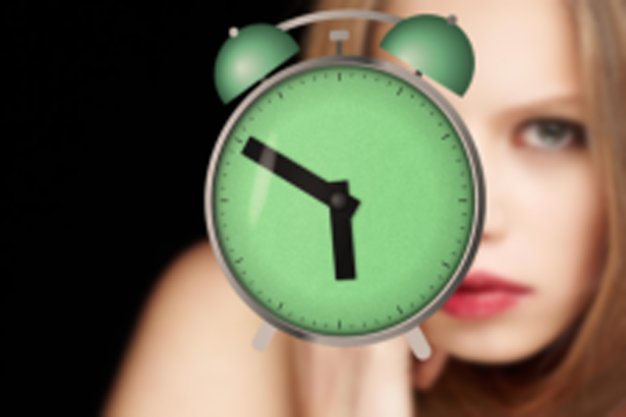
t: 5:50
